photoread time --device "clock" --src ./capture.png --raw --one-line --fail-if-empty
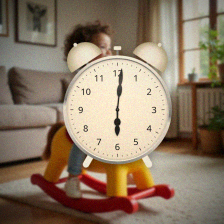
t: 6:01
